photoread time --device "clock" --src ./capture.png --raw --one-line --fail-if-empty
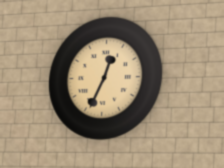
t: 12:34
